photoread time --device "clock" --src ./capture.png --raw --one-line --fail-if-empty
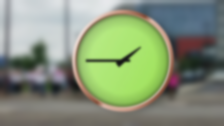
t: 1:45
